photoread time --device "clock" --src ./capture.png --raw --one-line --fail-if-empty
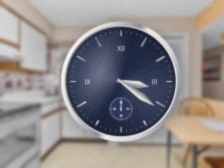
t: 3:21
